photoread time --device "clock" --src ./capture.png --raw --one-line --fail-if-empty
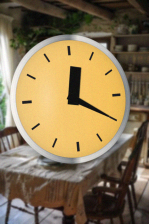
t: 12:20
